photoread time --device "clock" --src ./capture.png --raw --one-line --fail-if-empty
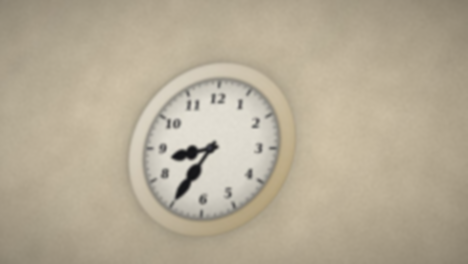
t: 8:35
